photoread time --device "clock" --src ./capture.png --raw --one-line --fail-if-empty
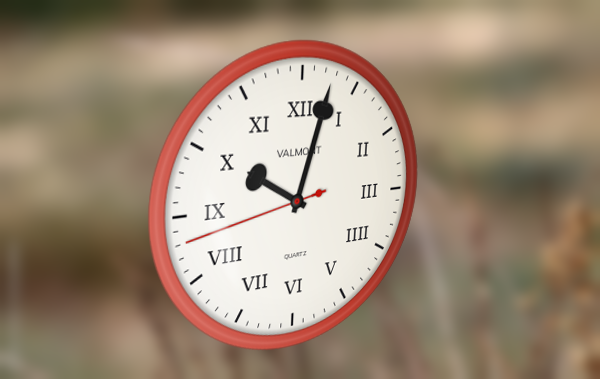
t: 10:02:43
